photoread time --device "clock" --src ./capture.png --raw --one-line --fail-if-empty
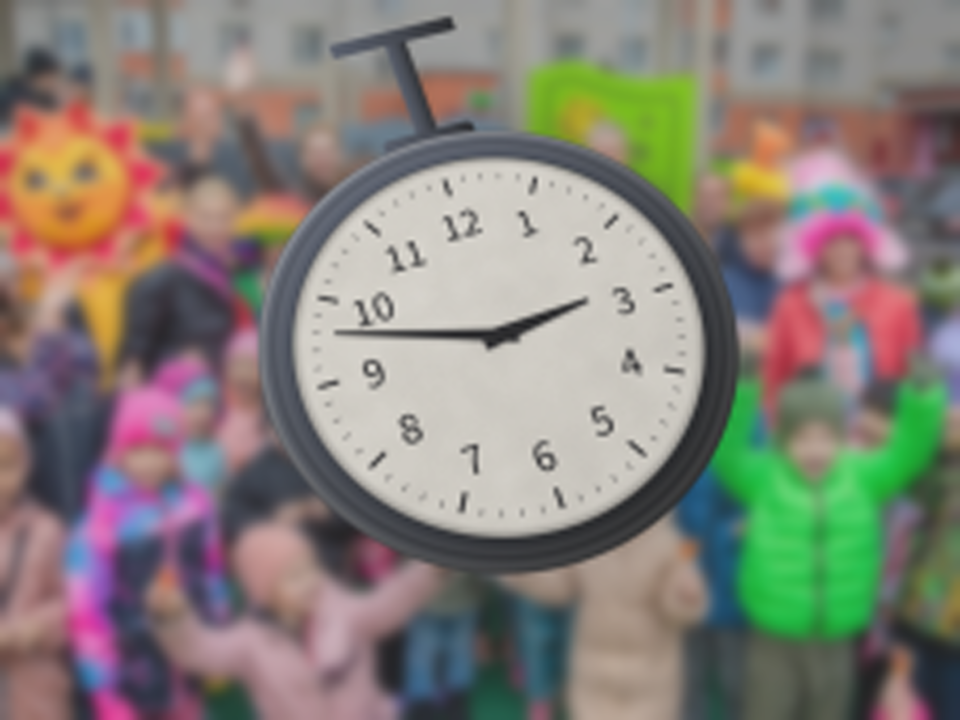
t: 2:48
